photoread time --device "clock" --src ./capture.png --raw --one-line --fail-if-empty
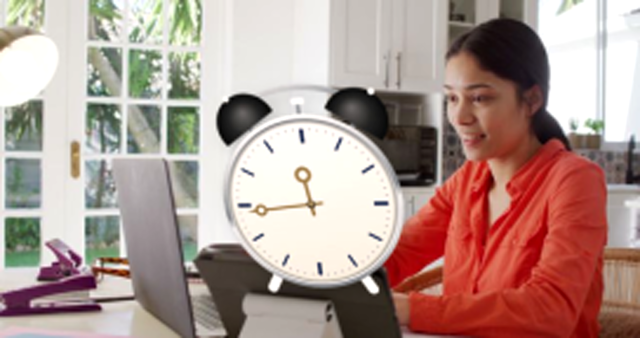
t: 11:44
